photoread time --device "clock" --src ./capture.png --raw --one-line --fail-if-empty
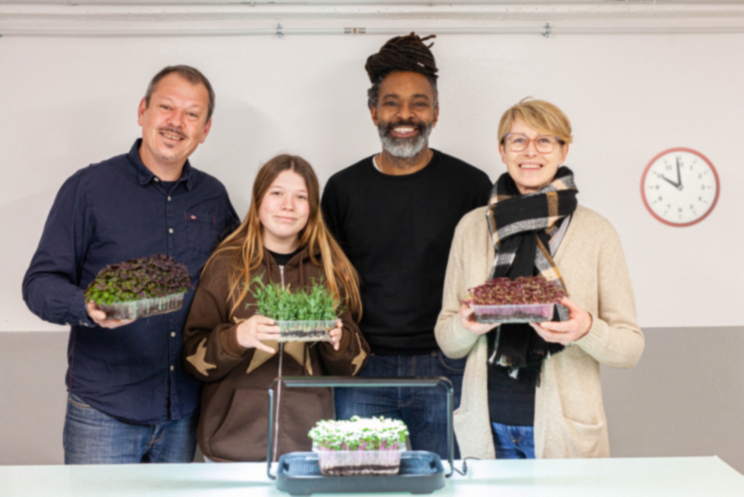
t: 9:59
